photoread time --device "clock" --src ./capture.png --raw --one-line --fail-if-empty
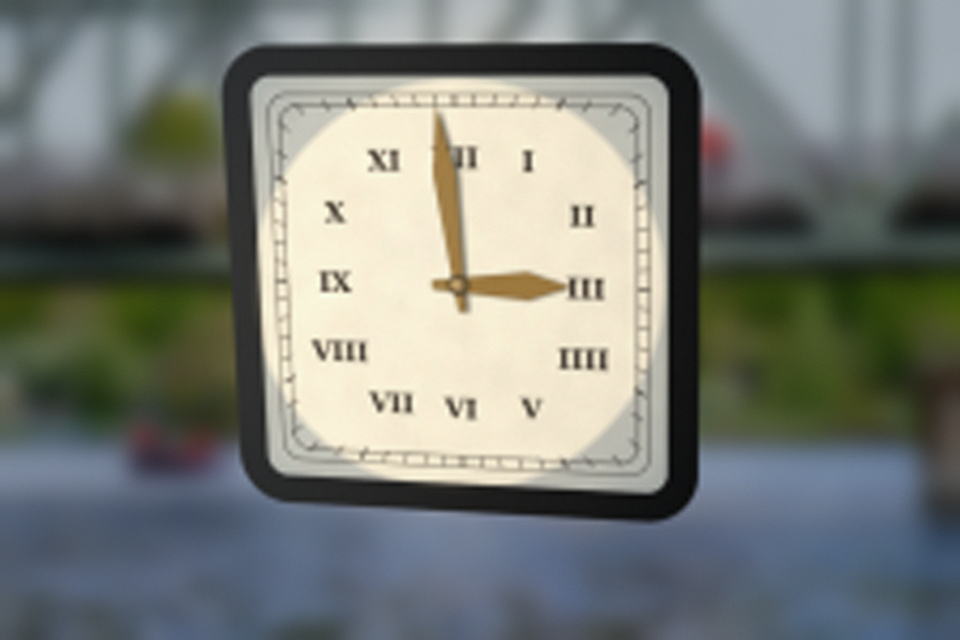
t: 2:59
